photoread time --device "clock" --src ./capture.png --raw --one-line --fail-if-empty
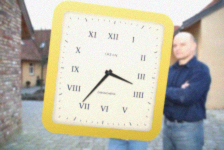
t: 3:36
